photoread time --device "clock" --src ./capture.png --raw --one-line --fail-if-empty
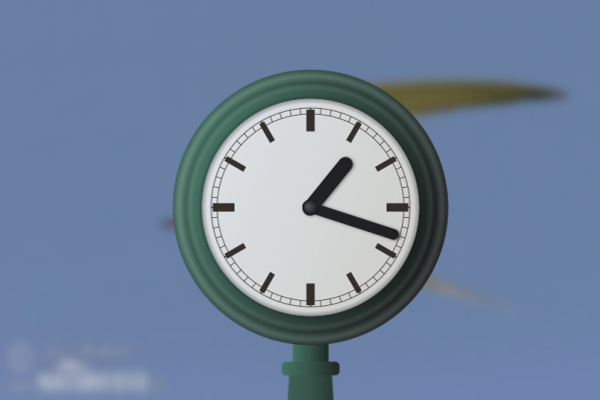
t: 1:18
